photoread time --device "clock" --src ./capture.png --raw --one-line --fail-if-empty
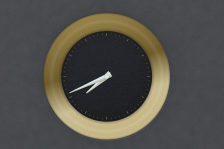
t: 7:41
